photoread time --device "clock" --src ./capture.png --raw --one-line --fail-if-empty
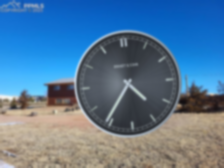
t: 4:36
